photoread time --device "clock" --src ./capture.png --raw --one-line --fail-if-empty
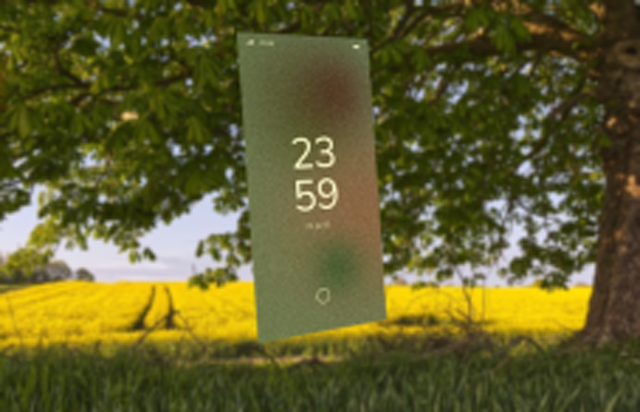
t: 23:59
